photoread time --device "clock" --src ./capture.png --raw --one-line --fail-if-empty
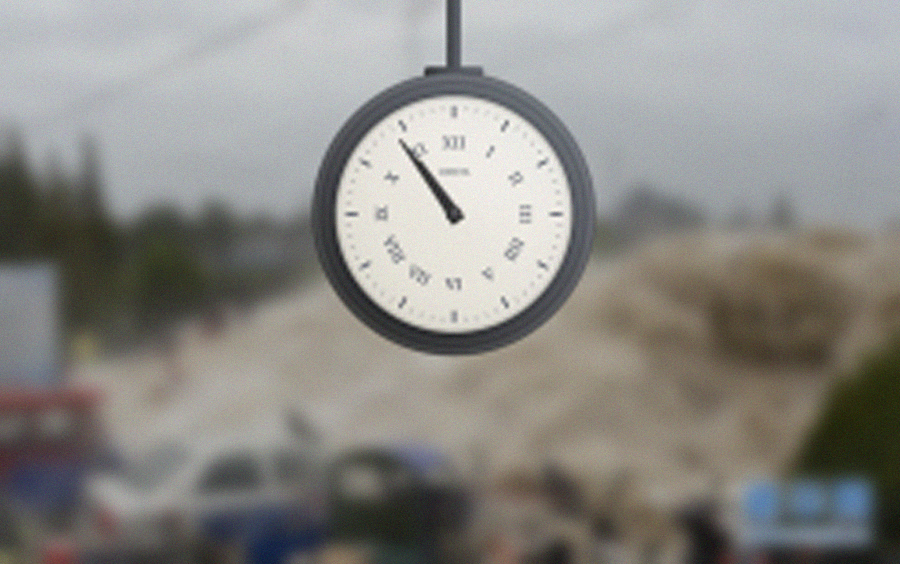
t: 10:54
